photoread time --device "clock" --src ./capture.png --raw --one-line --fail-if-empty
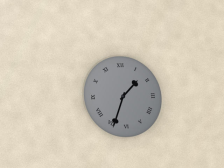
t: 1:34
